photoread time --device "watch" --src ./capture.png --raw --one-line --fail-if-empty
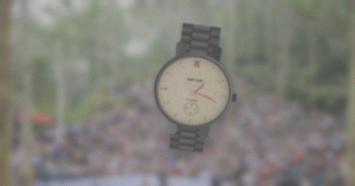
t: 1:18
